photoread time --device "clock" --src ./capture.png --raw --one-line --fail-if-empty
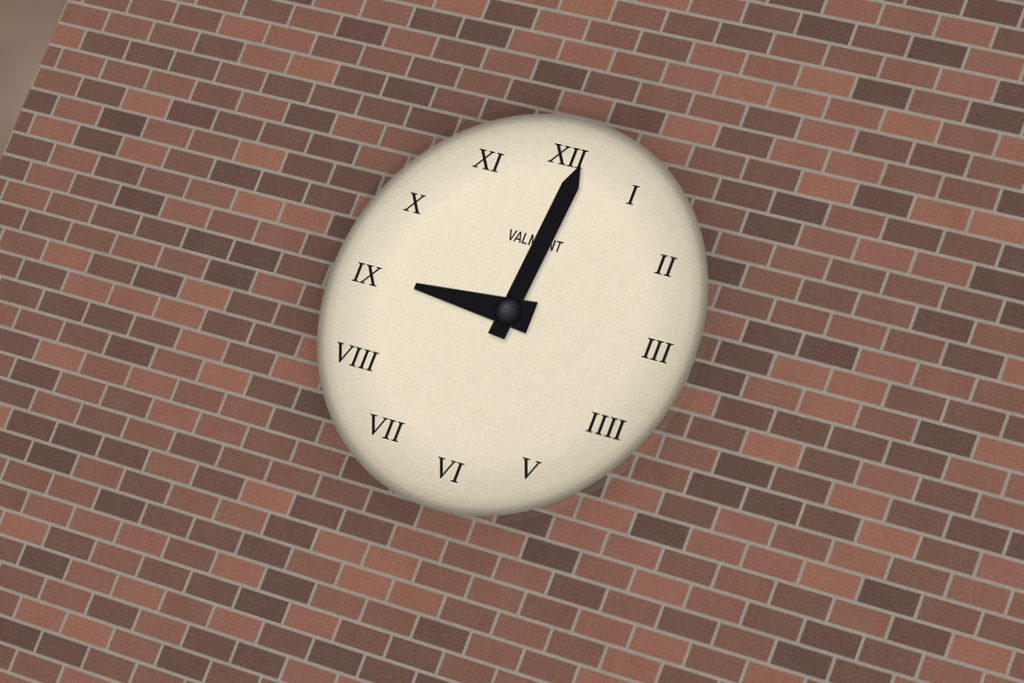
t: 9:01
